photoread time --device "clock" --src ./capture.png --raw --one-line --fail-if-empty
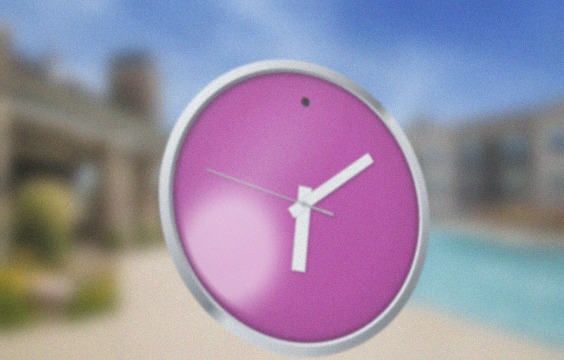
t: 6:08:47
